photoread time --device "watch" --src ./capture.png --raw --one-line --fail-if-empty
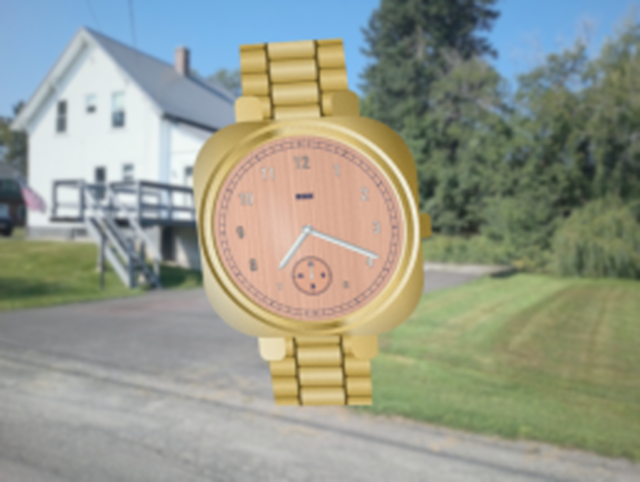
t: 7:19
